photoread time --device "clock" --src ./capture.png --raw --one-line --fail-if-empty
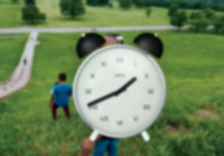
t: 1:41
